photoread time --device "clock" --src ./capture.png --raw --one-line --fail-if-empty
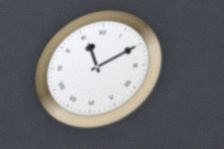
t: 11:10
